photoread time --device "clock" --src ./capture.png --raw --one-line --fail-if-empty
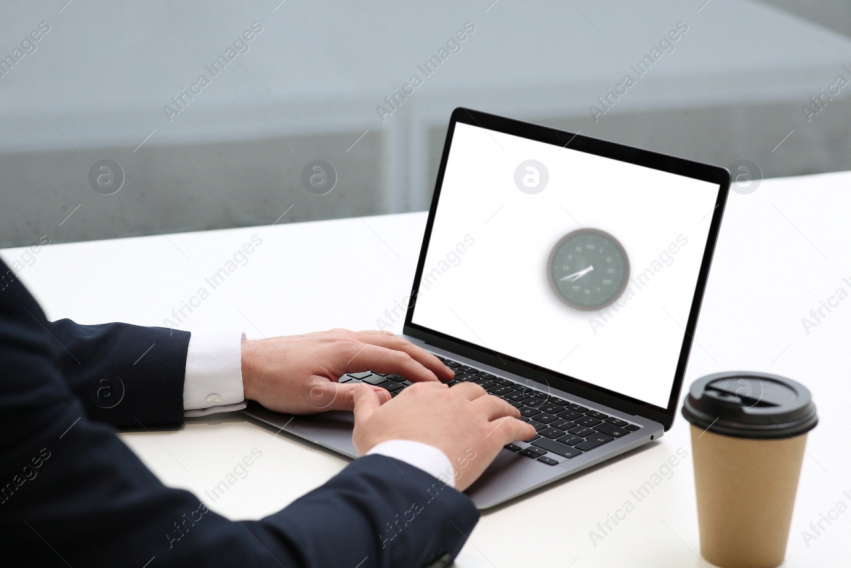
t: 7:41
